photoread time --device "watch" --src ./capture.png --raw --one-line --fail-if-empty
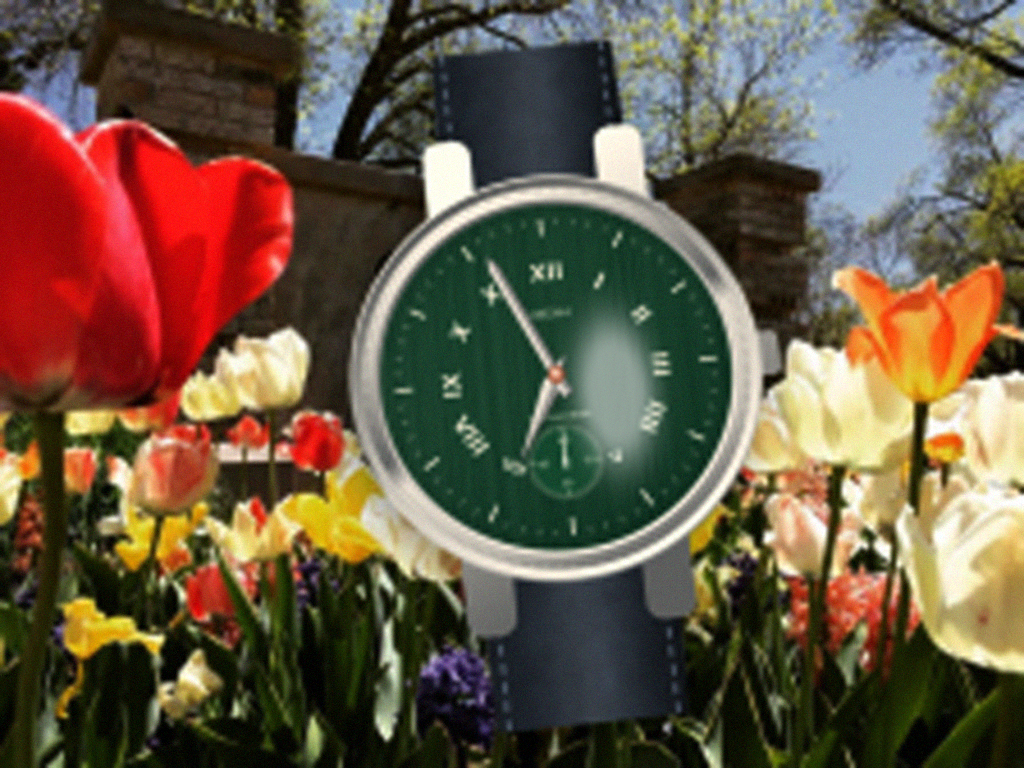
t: 6:56
